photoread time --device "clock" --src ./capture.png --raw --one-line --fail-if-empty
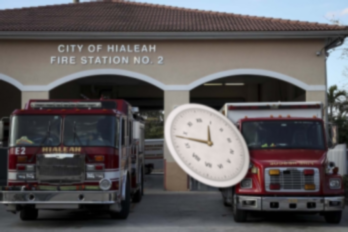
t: 12:48
